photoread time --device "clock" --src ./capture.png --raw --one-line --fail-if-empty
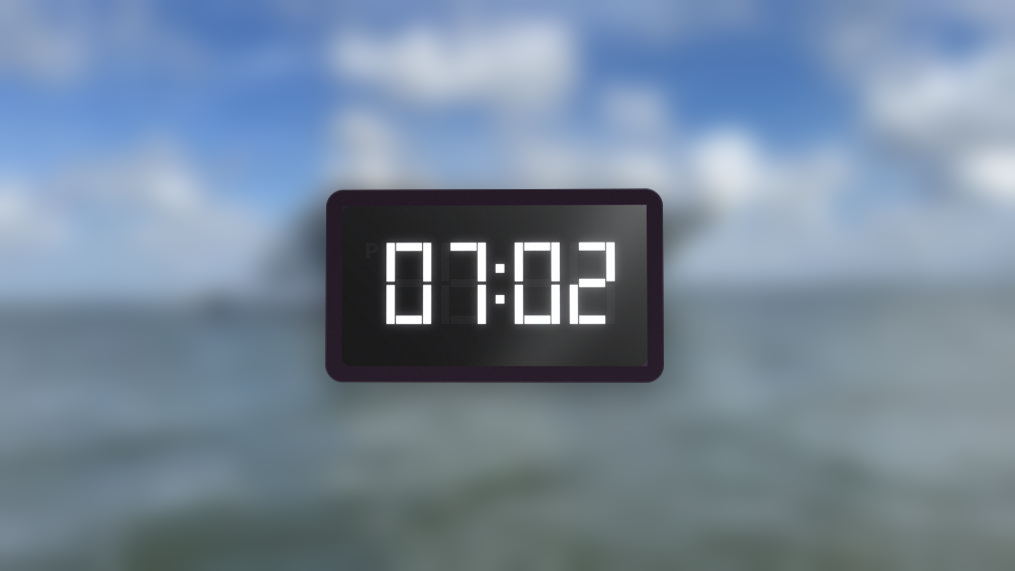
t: 7:02
